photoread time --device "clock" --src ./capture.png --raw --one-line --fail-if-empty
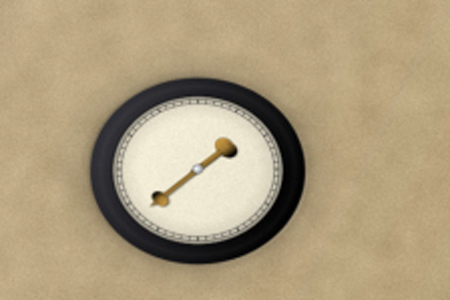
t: 1:38
